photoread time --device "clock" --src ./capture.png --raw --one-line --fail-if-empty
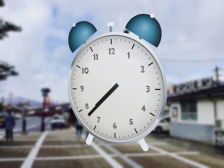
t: 7:38
